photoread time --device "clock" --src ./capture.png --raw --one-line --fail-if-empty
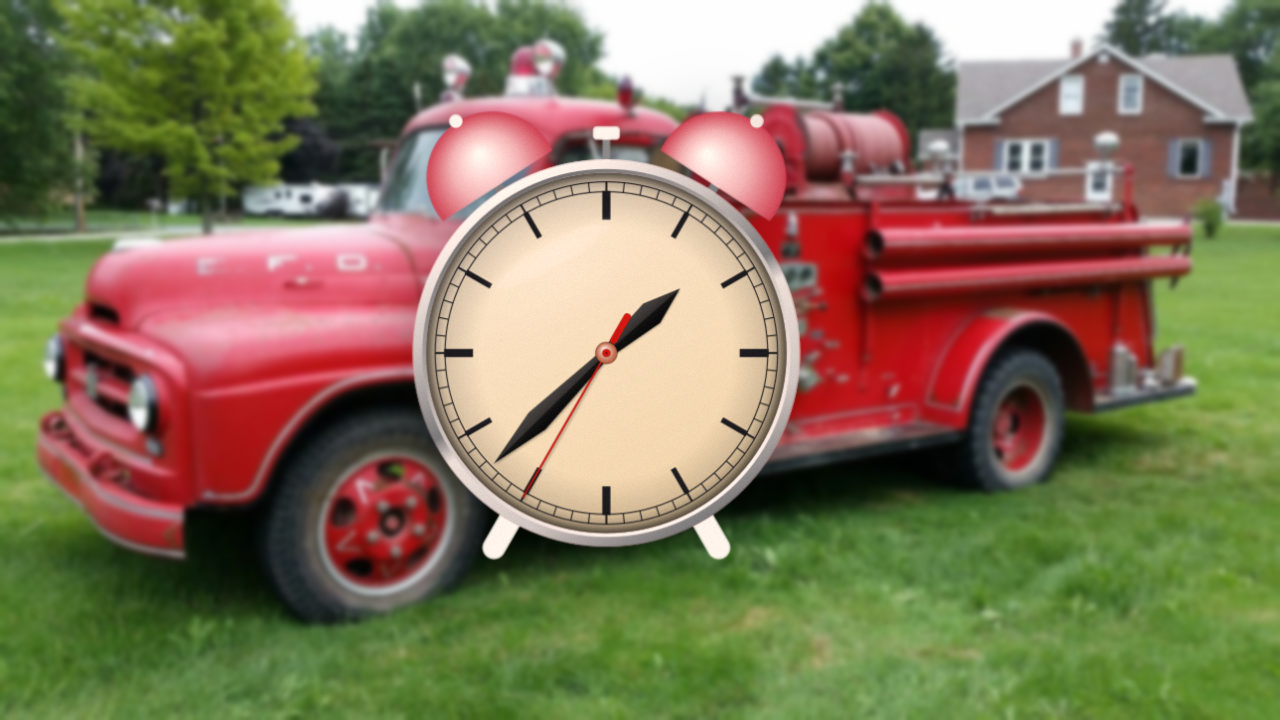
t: 1:37:35
